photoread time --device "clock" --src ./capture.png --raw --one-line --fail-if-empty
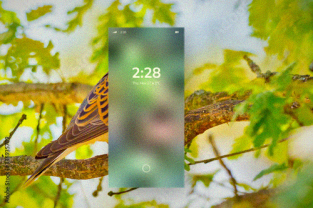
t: 2:28
